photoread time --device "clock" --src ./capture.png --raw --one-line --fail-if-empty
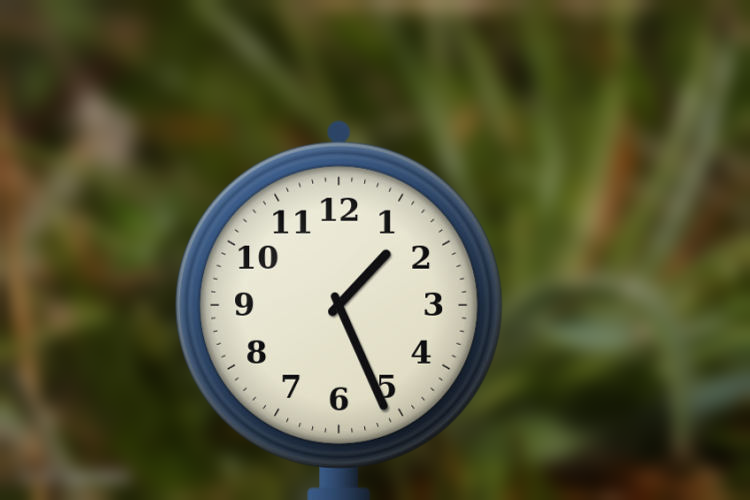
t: 1:26
